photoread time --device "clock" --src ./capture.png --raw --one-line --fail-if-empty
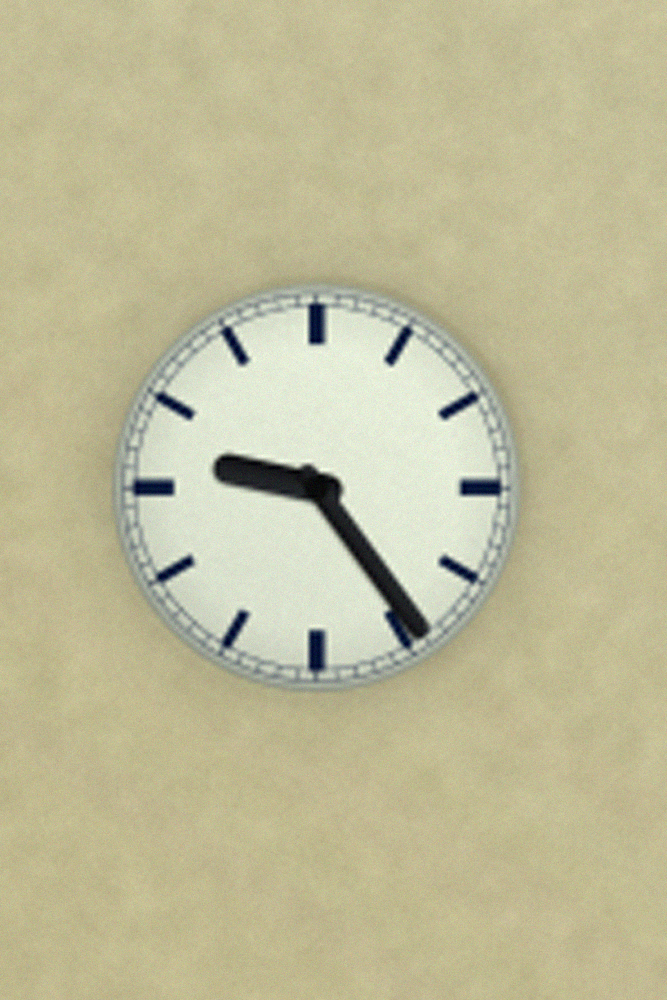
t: 9:24
